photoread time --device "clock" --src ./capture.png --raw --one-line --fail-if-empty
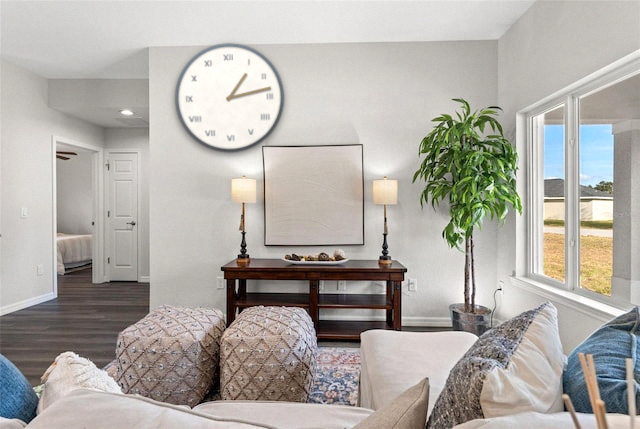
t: 1:13
